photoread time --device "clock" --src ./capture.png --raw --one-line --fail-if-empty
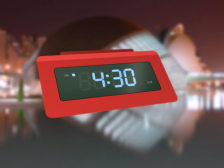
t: 4:30
